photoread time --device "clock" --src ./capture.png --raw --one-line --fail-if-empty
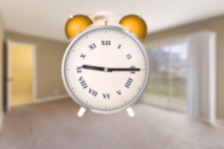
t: 9:15
